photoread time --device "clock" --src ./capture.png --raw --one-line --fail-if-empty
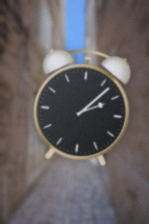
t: 2:07
